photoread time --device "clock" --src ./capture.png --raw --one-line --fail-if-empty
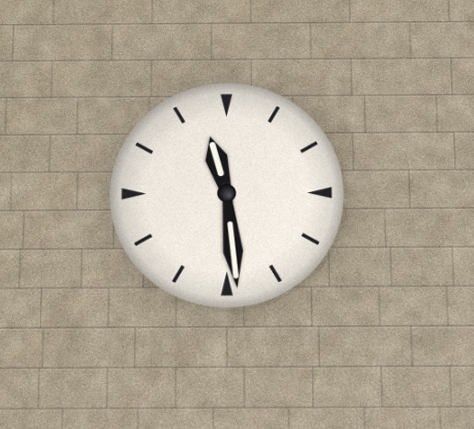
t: 11:29
